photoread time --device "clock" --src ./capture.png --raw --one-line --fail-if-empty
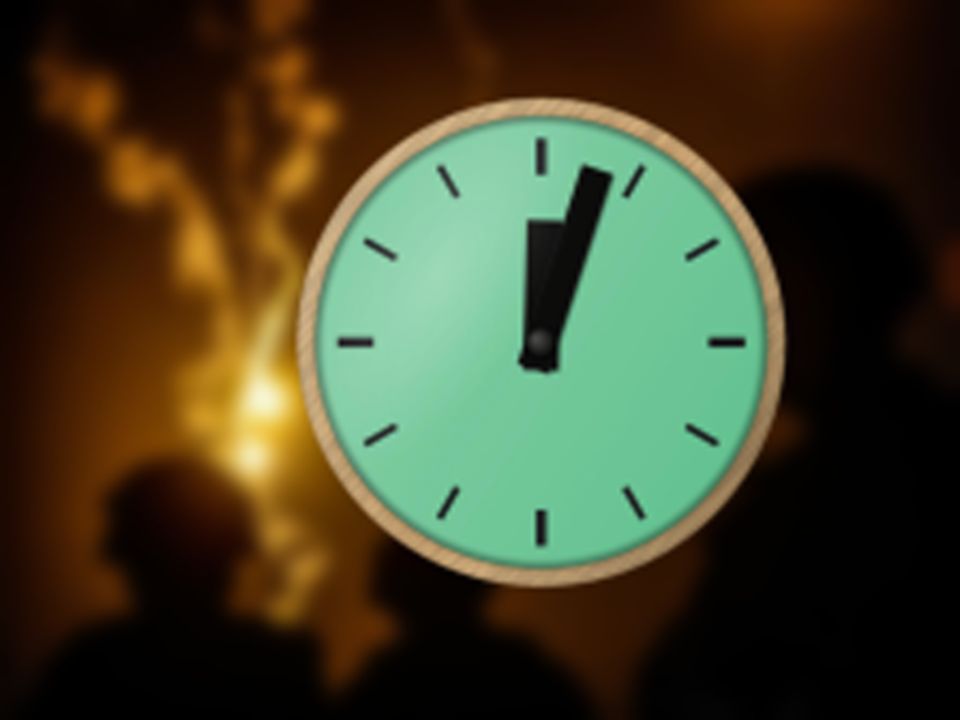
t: 12:03
